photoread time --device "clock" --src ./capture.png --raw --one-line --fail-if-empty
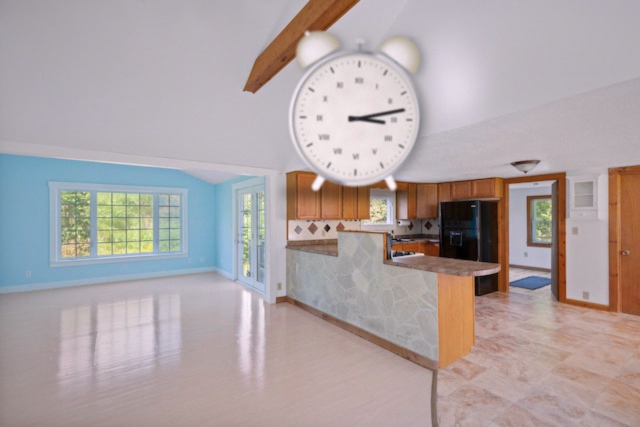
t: 3:13
